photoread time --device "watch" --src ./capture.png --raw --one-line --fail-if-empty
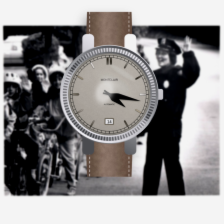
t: 4:17
